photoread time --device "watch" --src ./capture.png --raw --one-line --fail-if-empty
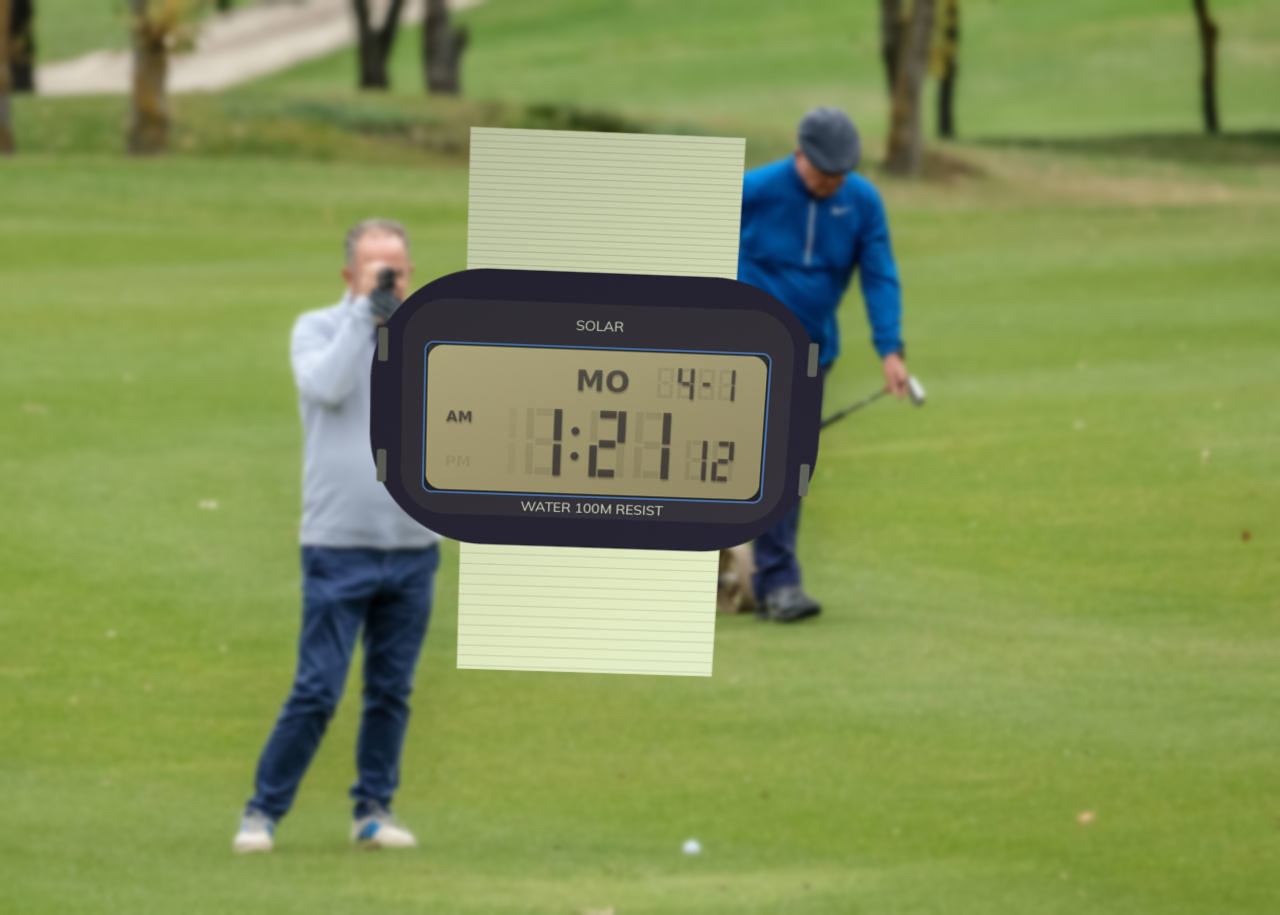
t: 1:21:12
